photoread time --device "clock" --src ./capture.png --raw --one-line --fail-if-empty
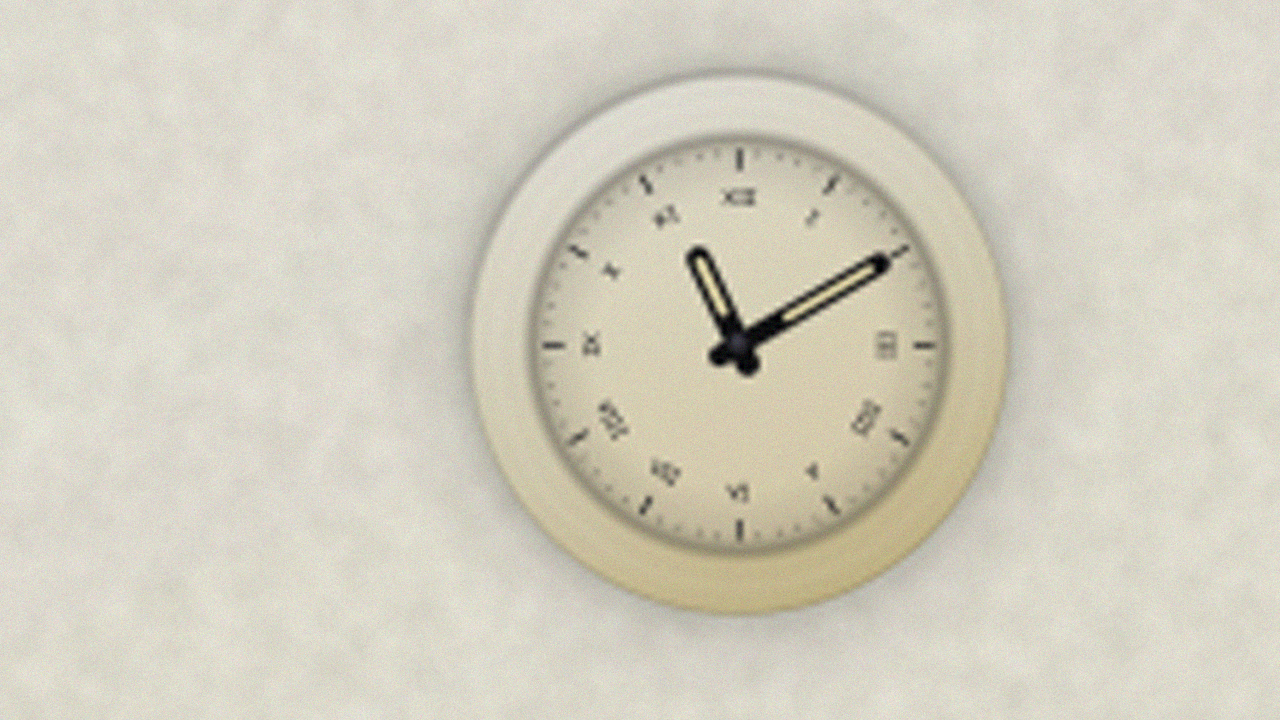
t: 11:10
